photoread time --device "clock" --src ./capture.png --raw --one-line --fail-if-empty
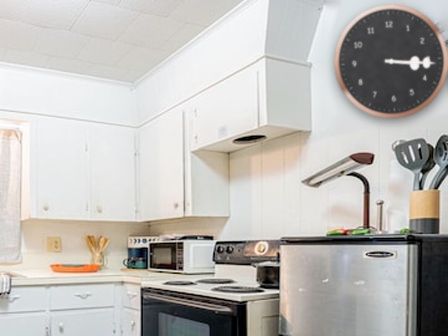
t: 3:16
